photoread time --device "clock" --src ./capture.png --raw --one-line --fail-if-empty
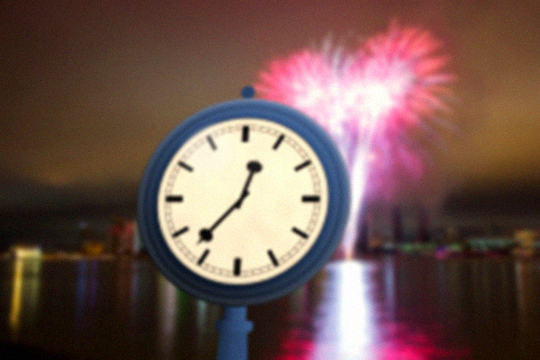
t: 12:37
